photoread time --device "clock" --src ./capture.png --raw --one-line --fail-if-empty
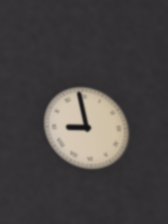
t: 8:59
